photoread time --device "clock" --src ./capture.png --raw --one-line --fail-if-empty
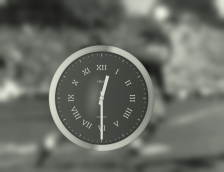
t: 12:30
